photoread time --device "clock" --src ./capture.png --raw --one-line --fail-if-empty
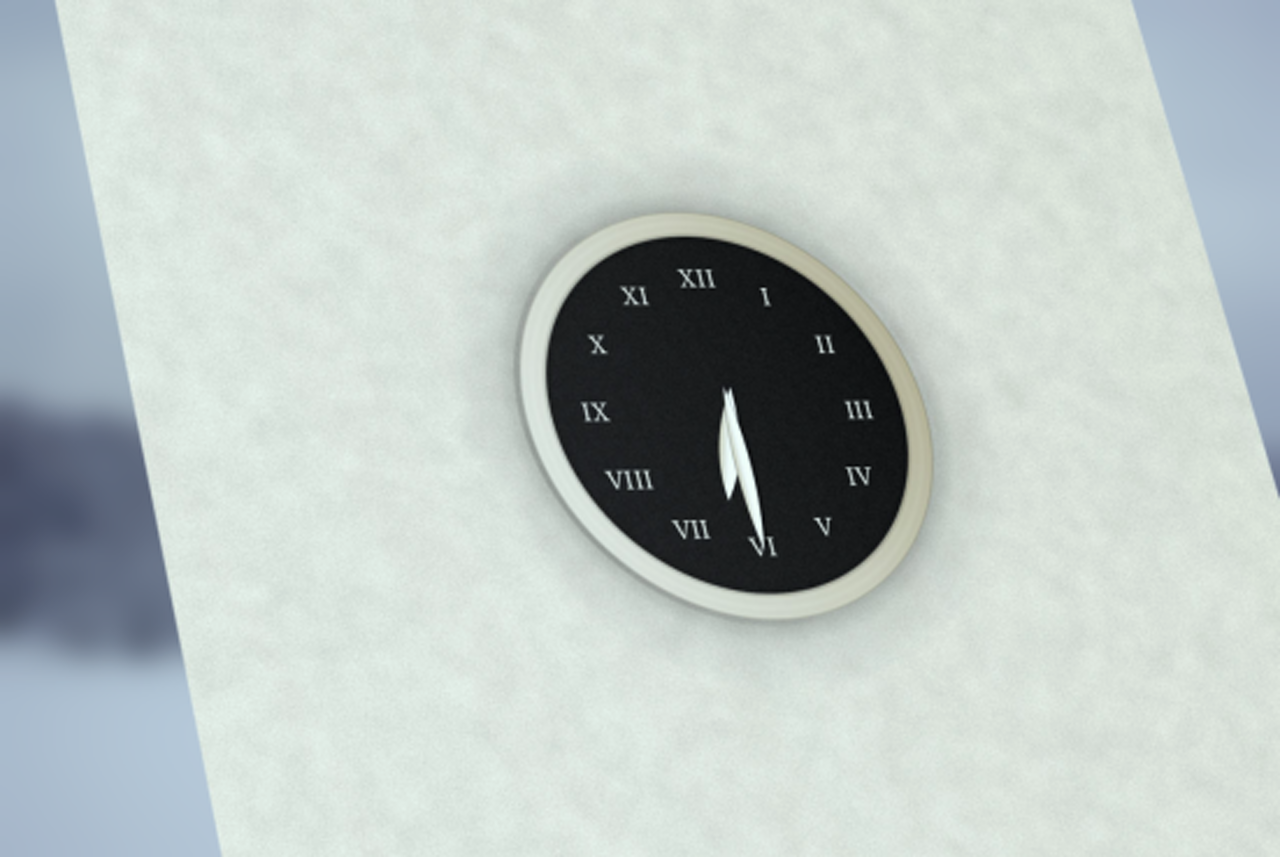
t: 6:30
